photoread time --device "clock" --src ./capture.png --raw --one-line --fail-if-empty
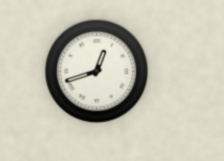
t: 12:42
